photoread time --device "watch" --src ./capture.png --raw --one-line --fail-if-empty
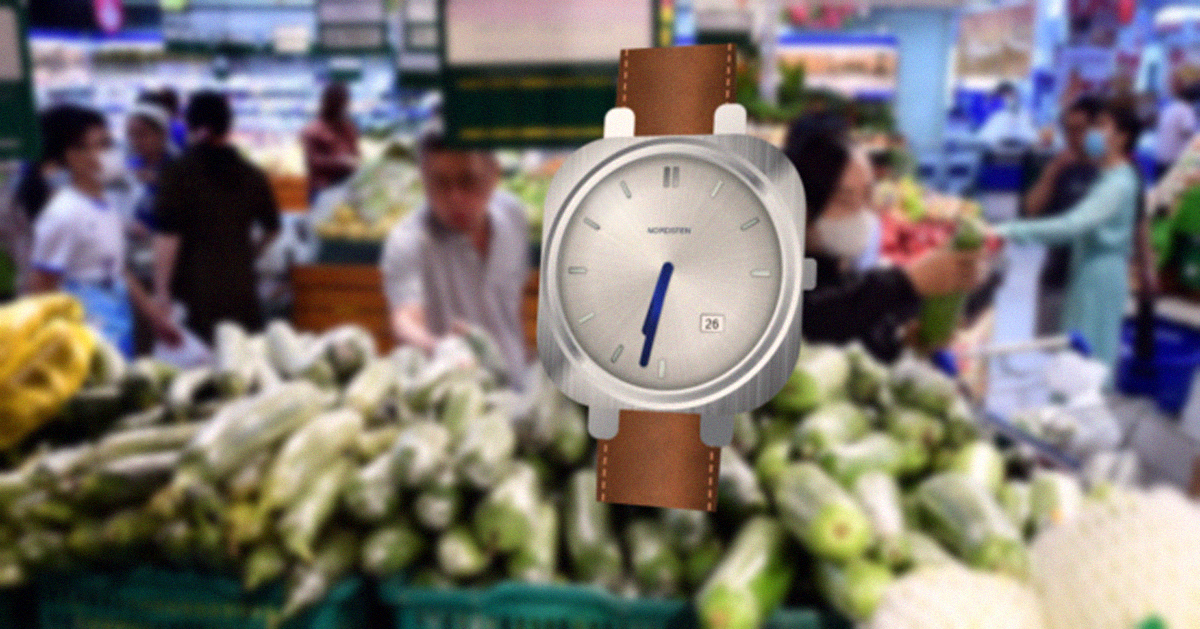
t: 6:32
